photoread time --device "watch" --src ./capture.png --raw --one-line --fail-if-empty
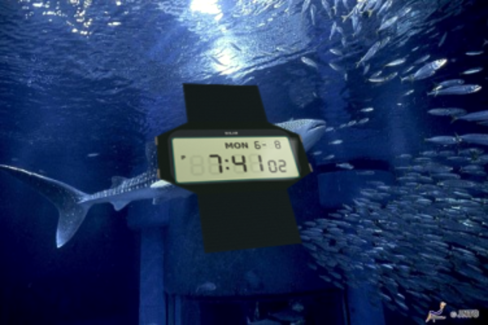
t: 7:41:02
